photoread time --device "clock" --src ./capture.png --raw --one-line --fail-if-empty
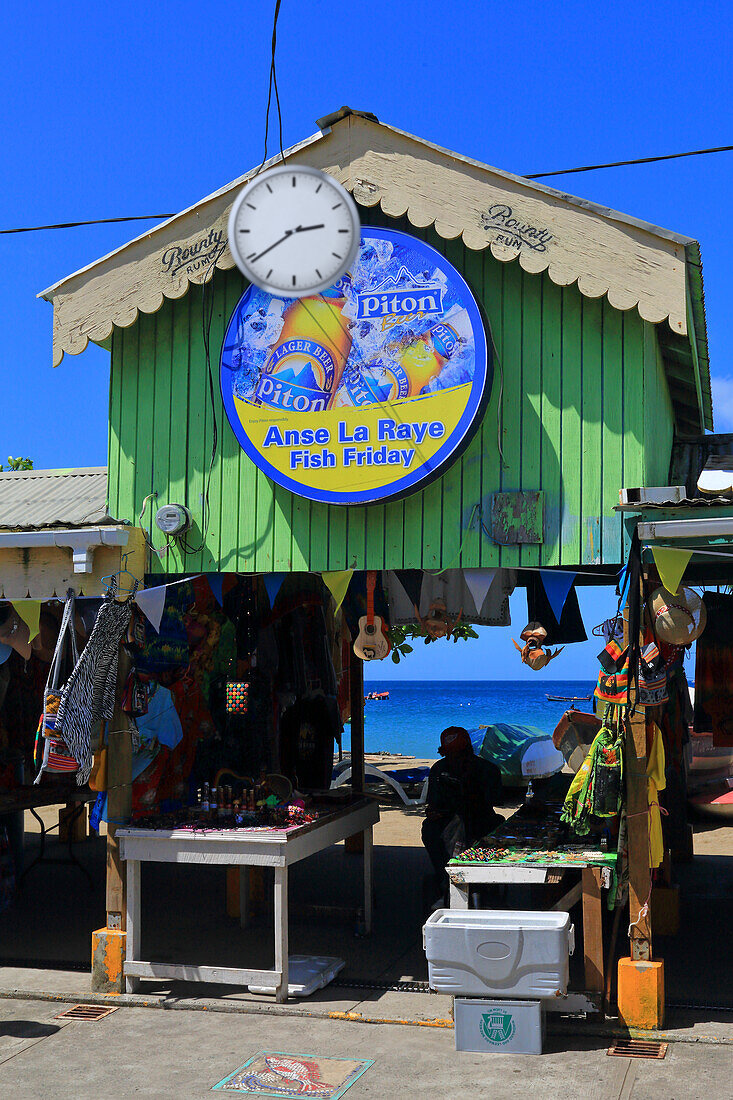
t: 2:39
